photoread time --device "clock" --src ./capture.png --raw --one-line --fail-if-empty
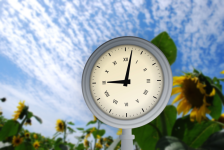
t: 9:02
